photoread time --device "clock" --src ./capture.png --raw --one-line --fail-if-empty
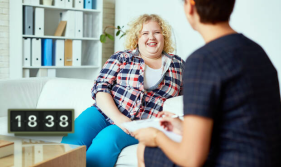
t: 18:38
